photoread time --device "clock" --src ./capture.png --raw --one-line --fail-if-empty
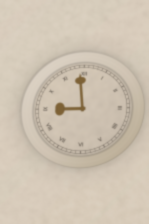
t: 8:59
